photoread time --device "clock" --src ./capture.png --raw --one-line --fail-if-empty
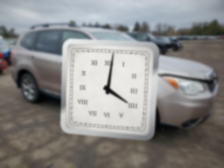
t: 4:01
